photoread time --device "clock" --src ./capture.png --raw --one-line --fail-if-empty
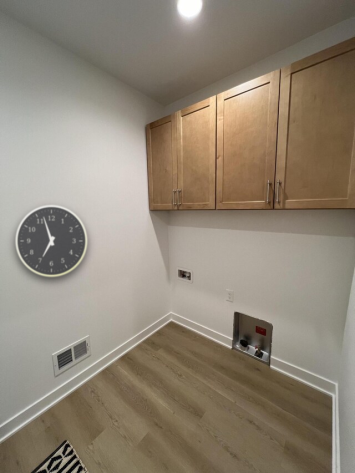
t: 6:57
